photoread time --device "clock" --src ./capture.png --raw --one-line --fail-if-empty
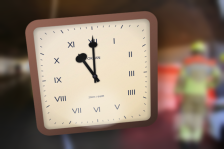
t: 11:00
